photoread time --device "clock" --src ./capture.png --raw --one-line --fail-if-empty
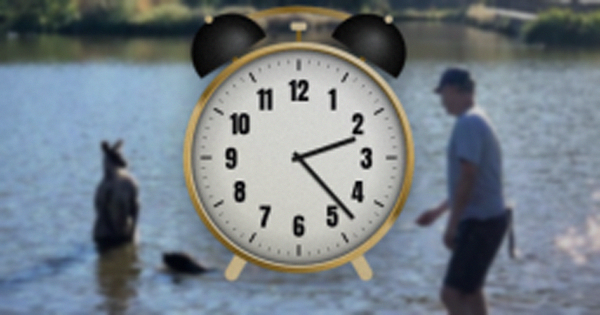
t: 2:23
